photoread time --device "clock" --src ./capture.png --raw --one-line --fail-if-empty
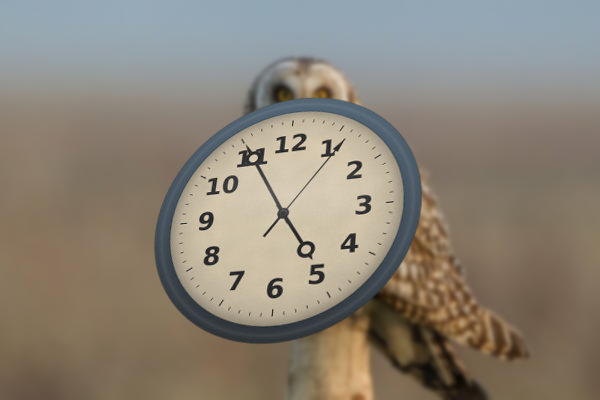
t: 4:55:06
